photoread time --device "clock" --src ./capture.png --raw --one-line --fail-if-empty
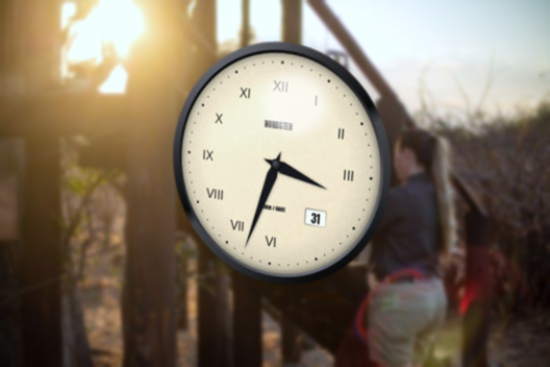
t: 3:33
